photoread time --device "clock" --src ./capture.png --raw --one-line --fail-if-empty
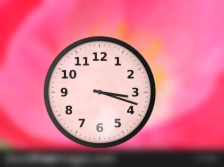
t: 3:18
